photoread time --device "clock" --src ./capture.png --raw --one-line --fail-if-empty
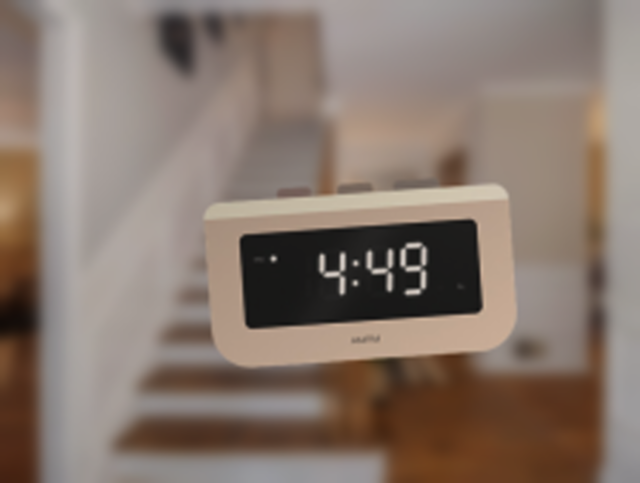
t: 4:49
